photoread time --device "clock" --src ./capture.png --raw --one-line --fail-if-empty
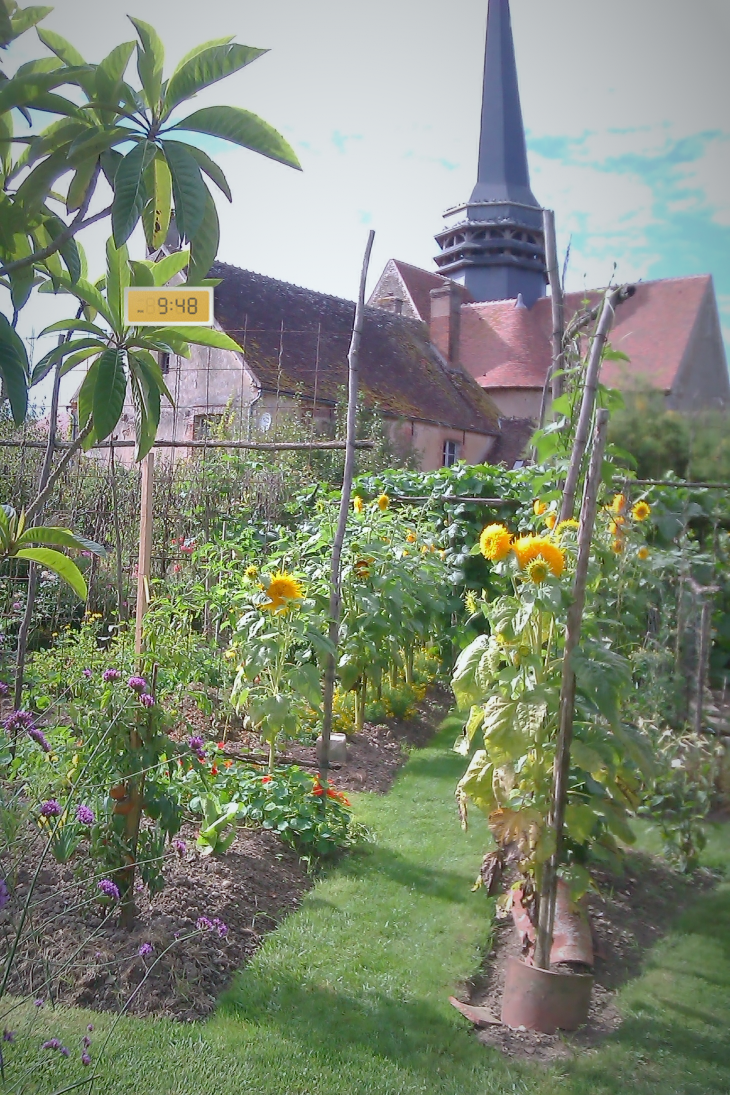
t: 9:48
